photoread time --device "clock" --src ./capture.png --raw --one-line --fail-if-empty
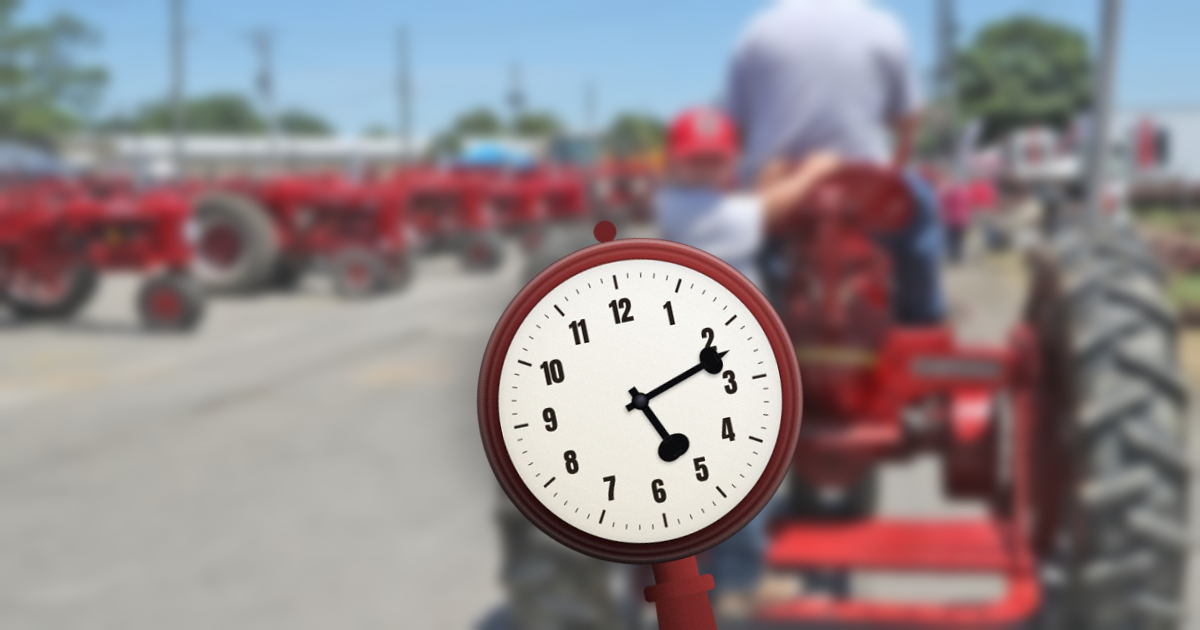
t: 5:12
